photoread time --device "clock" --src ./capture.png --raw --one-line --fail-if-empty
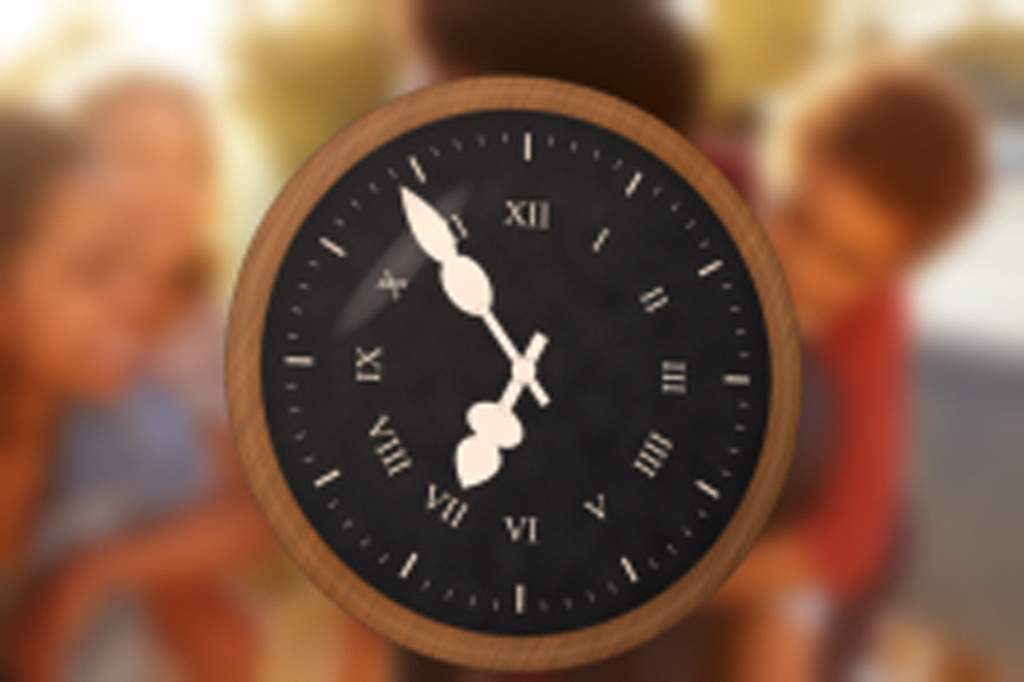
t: 6:54
